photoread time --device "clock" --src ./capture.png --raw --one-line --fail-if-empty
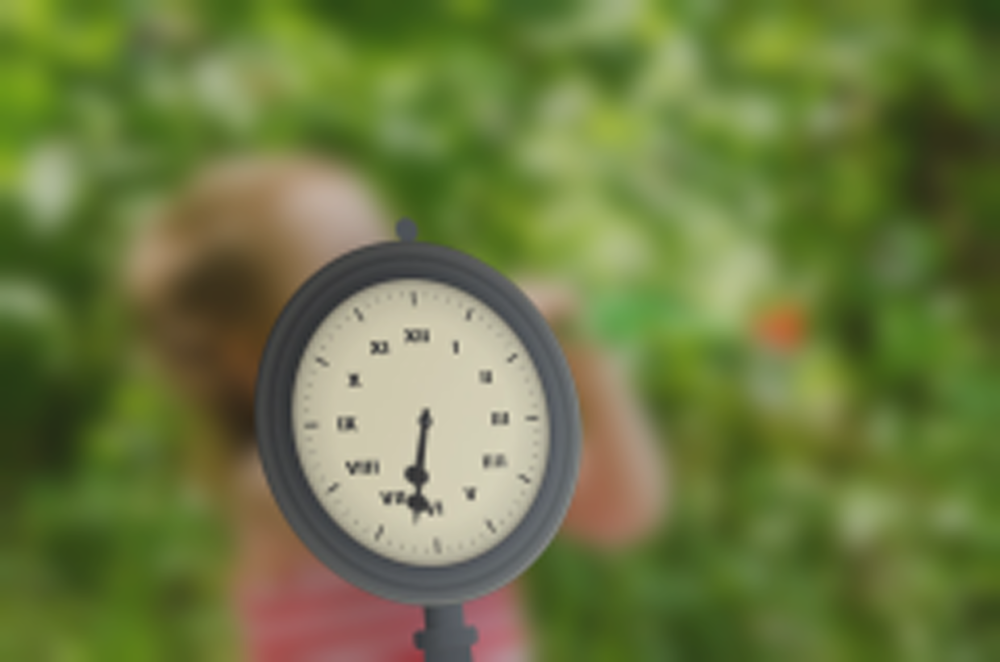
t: 6:32
